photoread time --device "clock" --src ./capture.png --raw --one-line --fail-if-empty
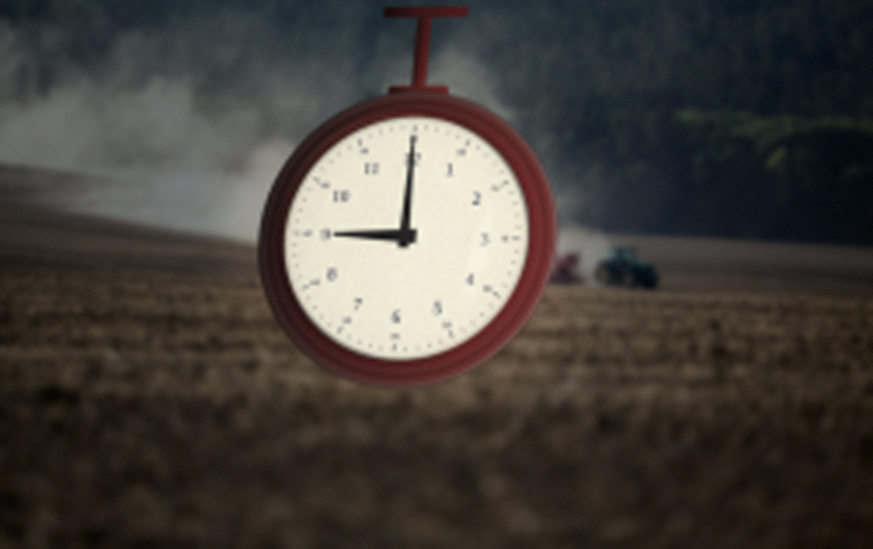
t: 9:00
